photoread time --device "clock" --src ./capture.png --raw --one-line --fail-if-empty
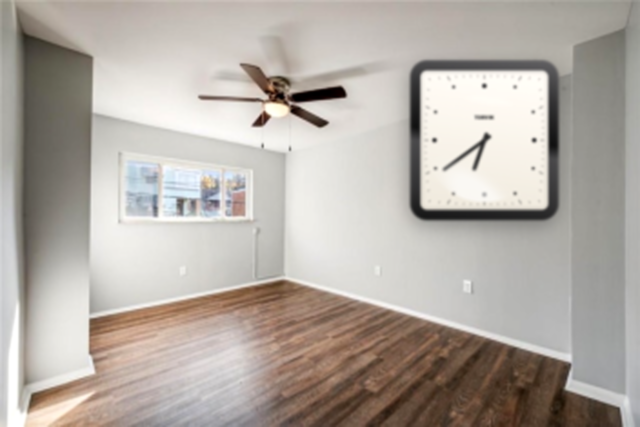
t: 6:39
